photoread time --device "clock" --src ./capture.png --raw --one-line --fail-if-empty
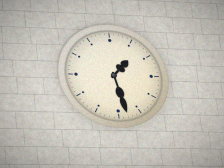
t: 1:28
